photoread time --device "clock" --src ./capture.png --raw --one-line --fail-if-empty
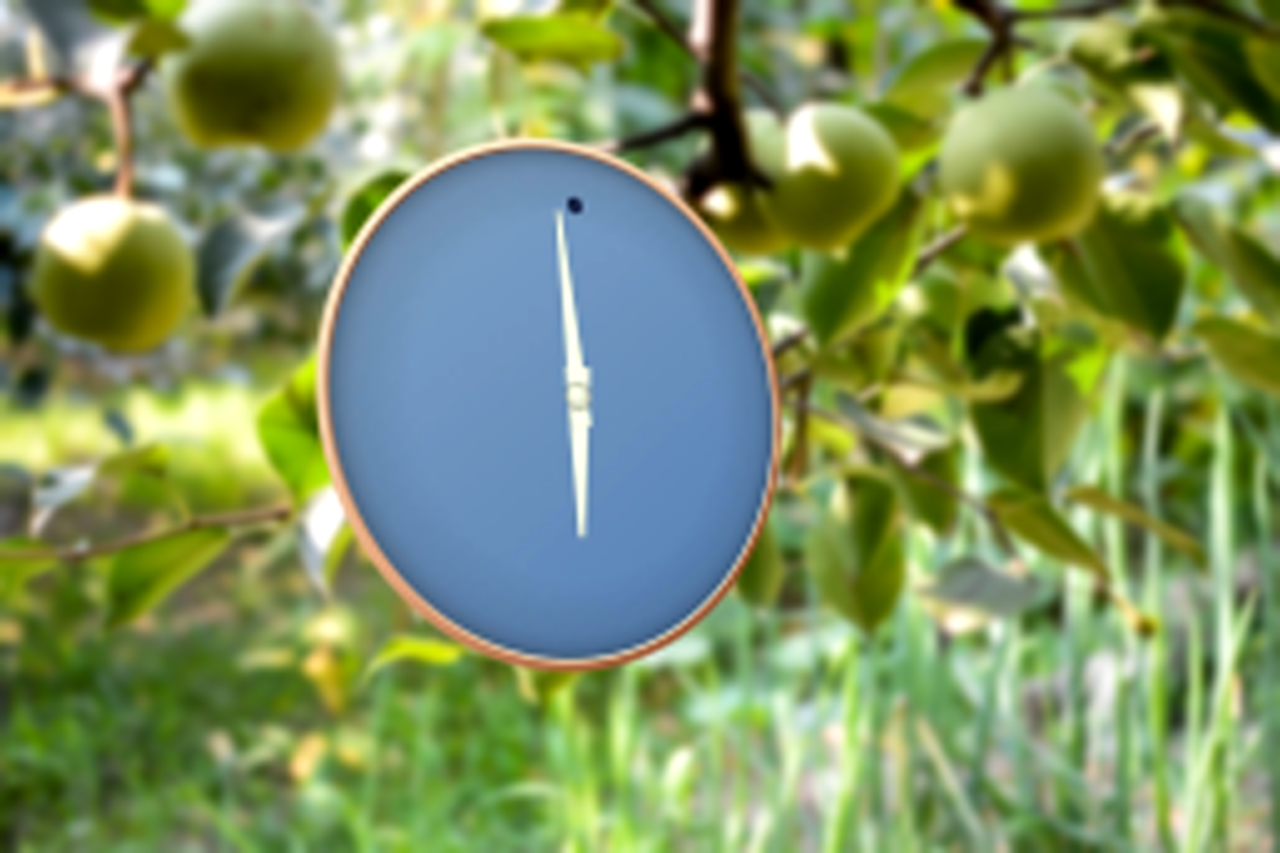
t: 5:59
